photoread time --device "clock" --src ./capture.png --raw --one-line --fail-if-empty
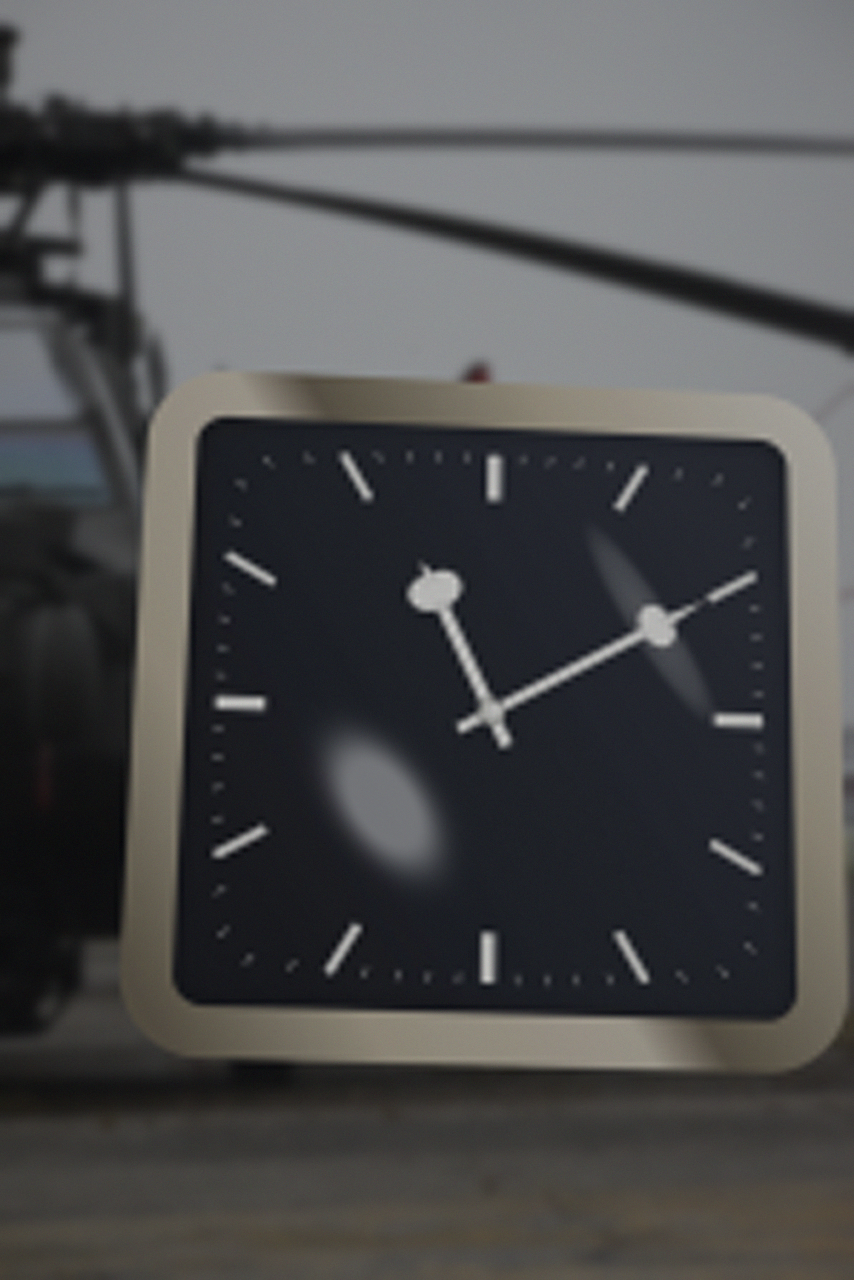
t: 11:10
